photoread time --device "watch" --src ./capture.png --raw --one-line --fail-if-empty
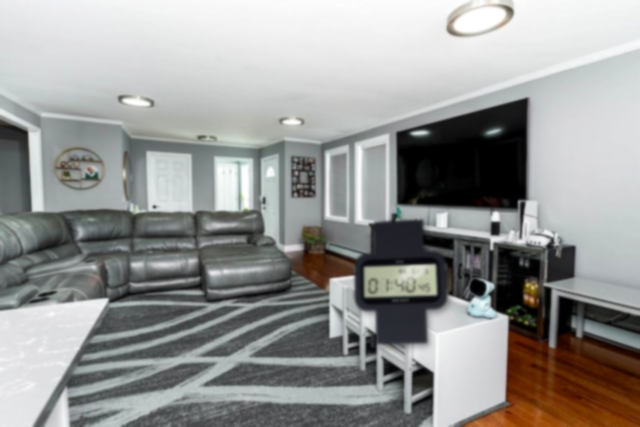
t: 1:40
